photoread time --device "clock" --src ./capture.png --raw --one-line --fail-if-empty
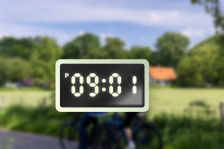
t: 9:01
